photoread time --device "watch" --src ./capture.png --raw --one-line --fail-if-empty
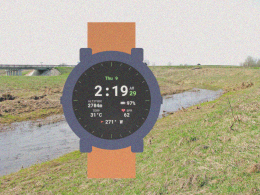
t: 2:19
